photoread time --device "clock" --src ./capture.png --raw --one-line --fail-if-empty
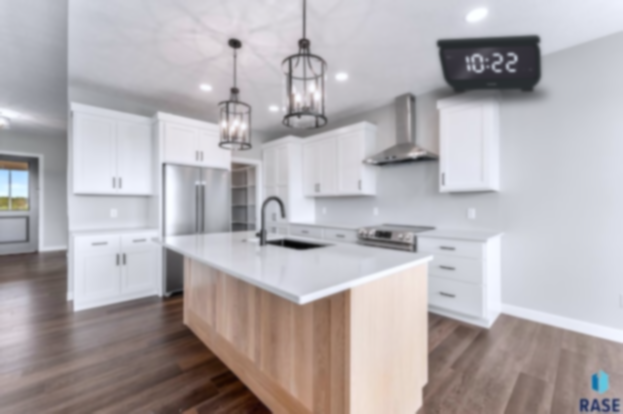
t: 10:22
